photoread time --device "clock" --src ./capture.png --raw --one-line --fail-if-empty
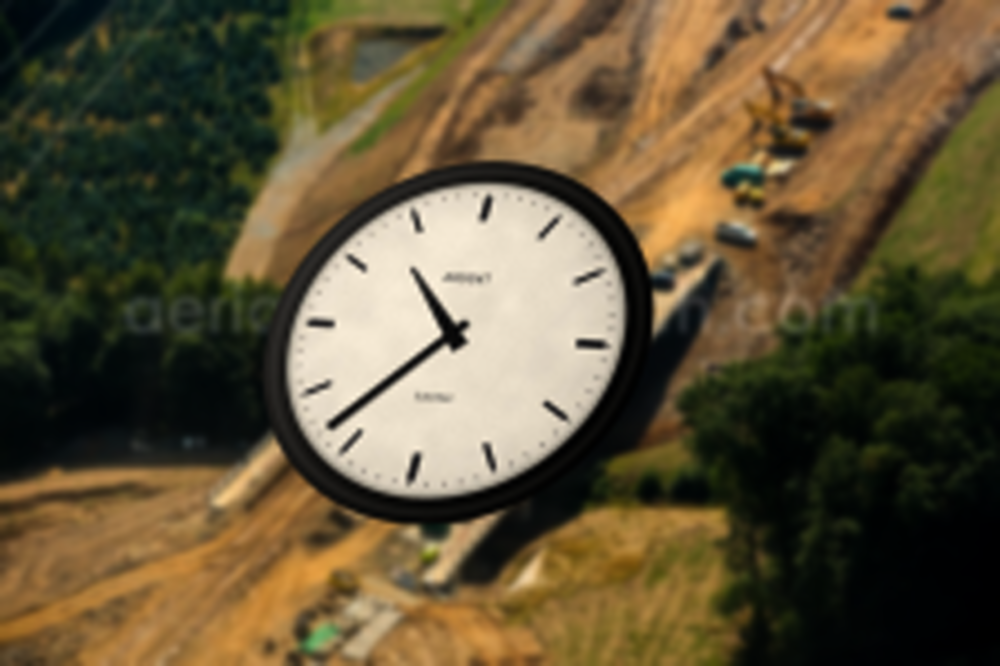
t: 10:37
